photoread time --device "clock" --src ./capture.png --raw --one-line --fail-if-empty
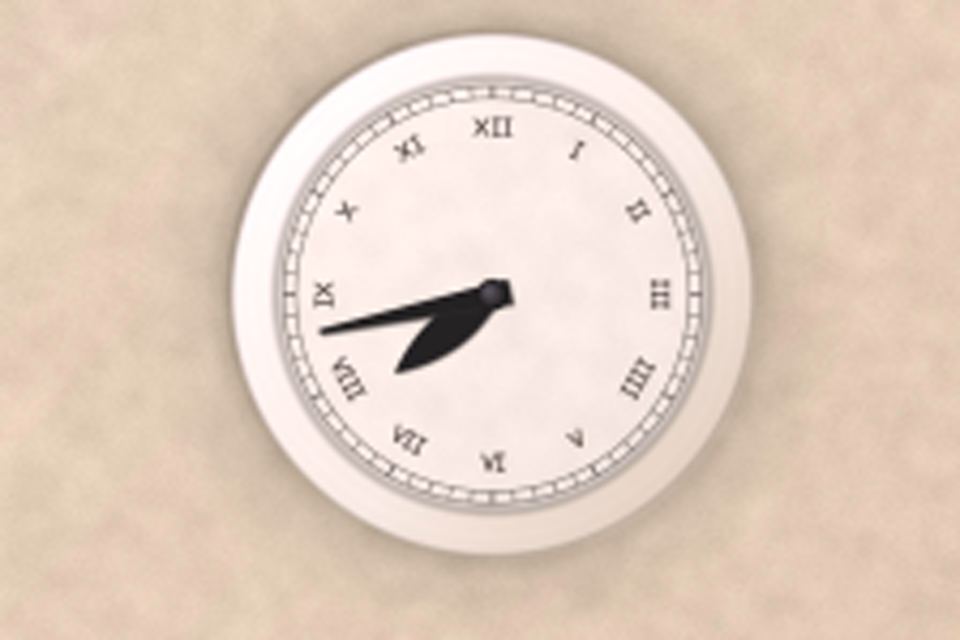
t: 7:43
